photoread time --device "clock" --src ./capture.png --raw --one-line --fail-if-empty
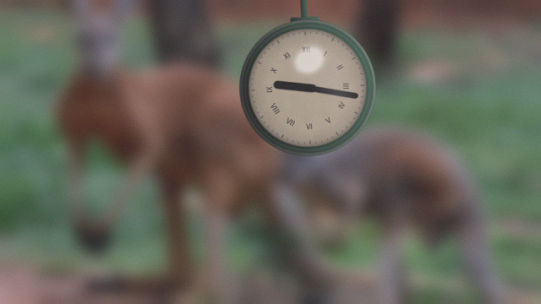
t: 9:17
